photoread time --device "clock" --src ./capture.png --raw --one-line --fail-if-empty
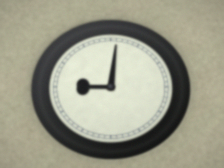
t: 9:01
